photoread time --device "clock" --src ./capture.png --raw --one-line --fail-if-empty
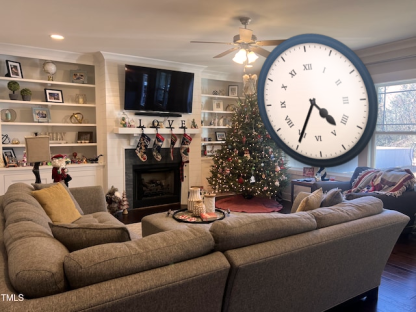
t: 4:35
